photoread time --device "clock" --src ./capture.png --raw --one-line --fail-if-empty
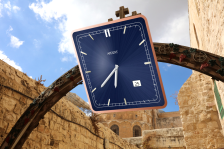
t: 6:39
